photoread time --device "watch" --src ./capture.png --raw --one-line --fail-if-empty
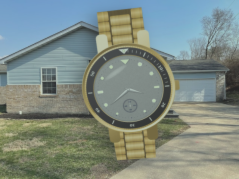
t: 3:39
